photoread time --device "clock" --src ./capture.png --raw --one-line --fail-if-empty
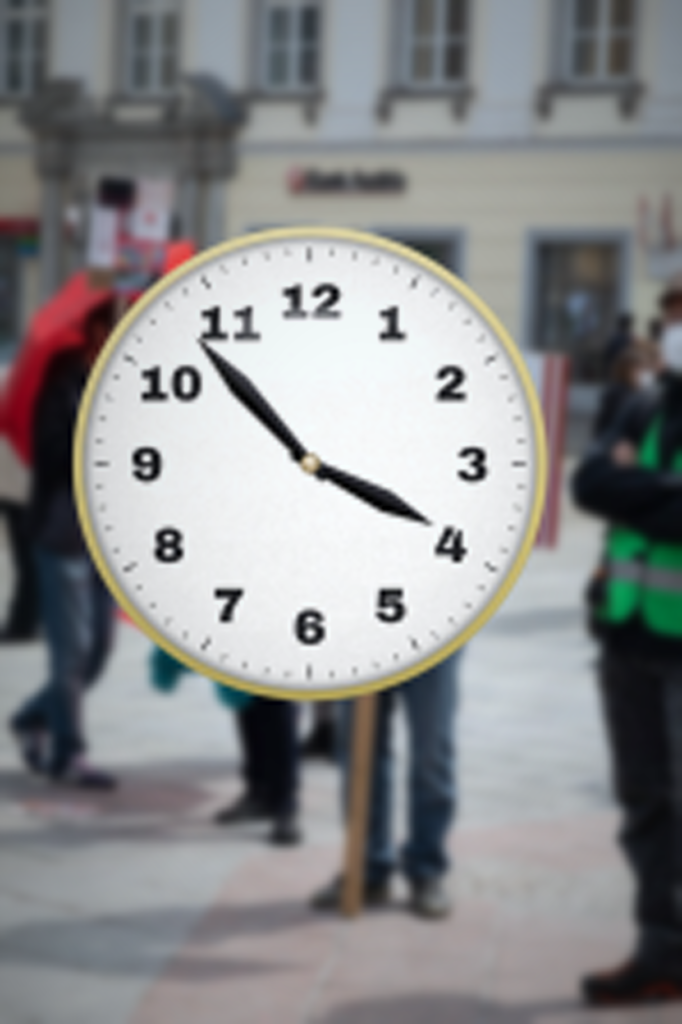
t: 3:53
